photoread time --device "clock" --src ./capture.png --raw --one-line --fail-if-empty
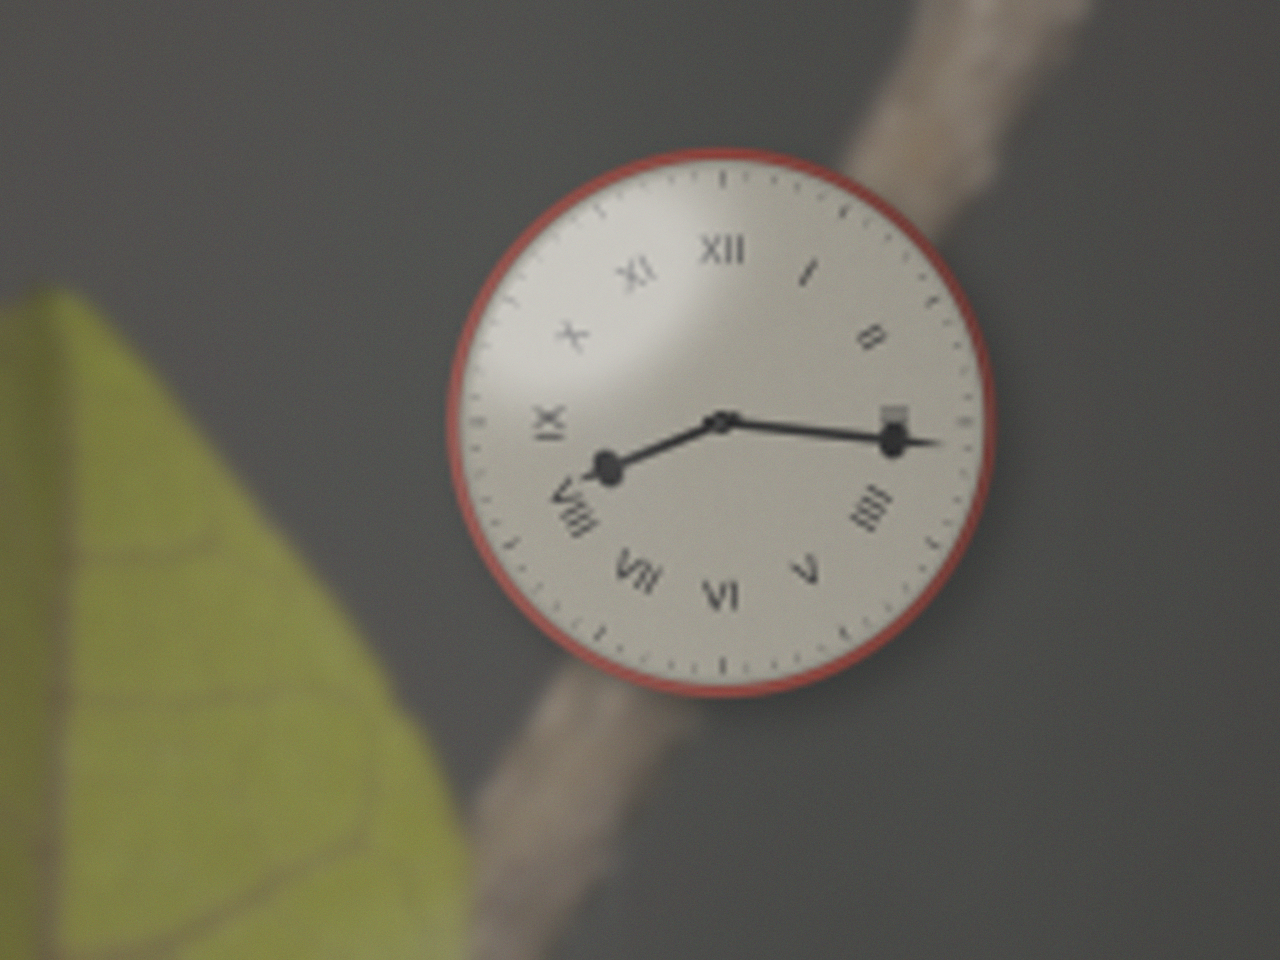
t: 8:16
